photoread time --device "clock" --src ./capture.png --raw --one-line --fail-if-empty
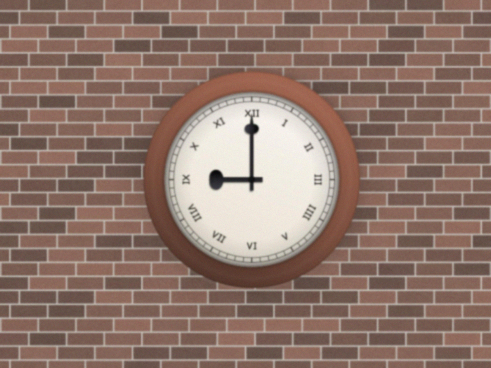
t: 9:00
